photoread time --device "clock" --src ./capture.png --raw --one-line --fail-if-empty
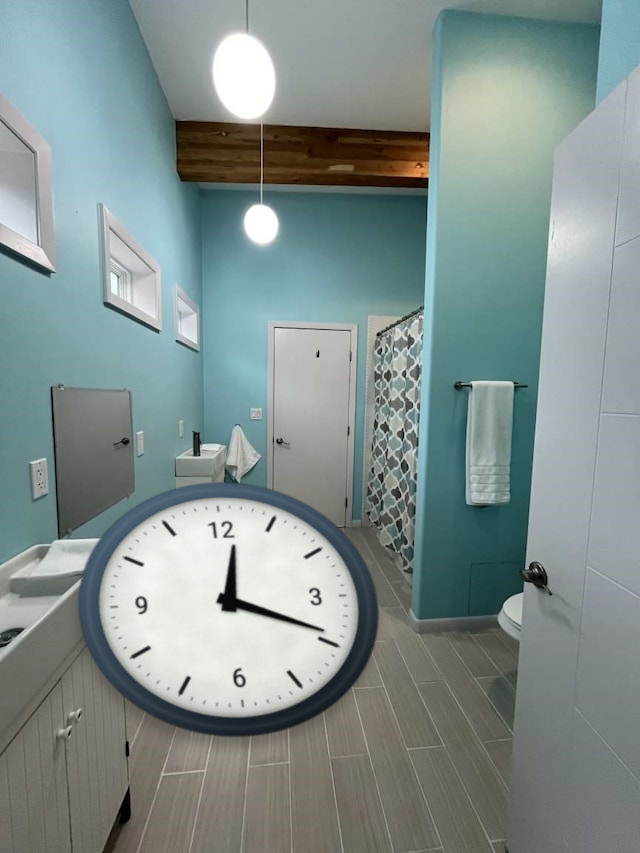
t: 12:19
